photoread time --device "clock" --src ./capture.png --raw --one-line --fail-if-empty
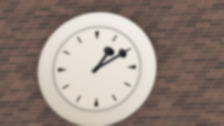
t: 1:10
